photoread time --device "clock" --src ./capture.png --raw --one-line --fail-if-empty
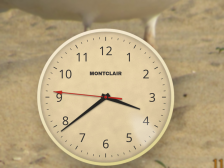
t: 3:38:46
